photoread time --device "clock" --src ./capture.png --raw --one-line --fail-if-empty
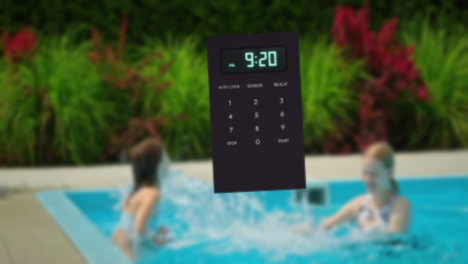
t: 9:20
